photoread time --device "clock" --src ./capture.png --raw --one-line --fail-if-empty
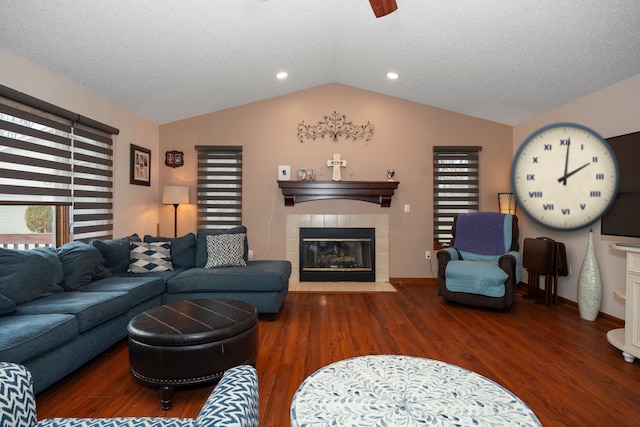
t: 2:01
